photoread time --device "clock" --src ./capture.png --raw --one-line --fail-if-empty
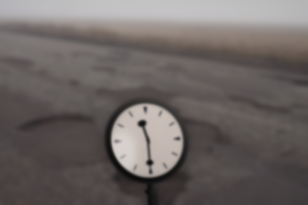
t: 11:30
